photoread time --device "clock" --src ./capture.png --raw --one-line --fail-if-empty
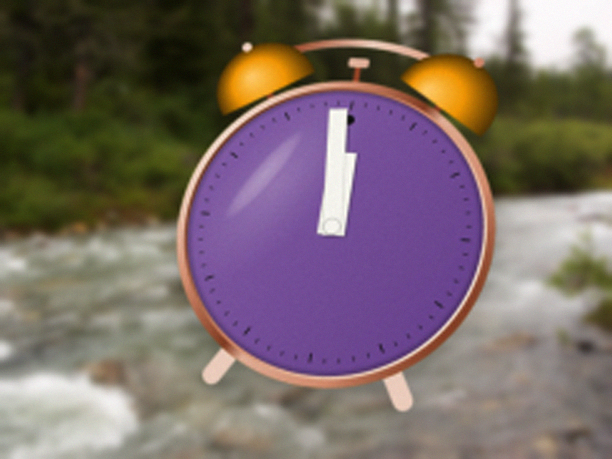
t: 11:59
